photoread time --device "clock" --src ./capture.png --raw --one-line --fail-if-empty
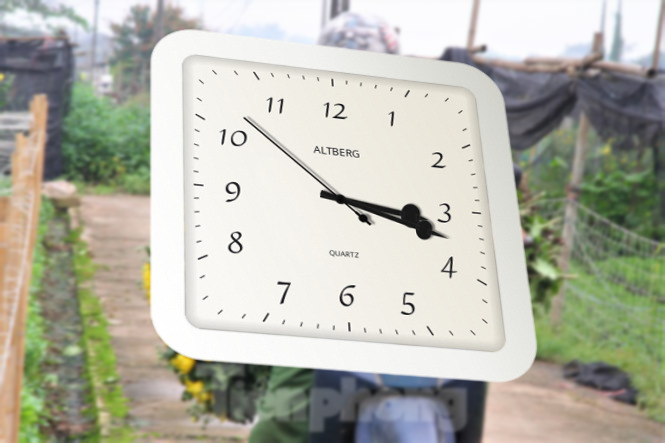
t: 3:17:52
